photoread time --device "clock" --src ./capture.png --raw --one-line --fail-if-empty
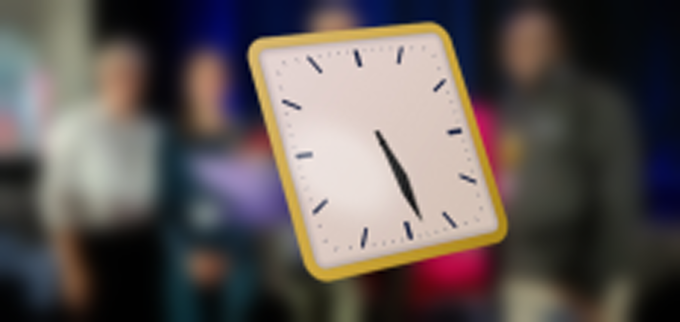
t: 5:28
